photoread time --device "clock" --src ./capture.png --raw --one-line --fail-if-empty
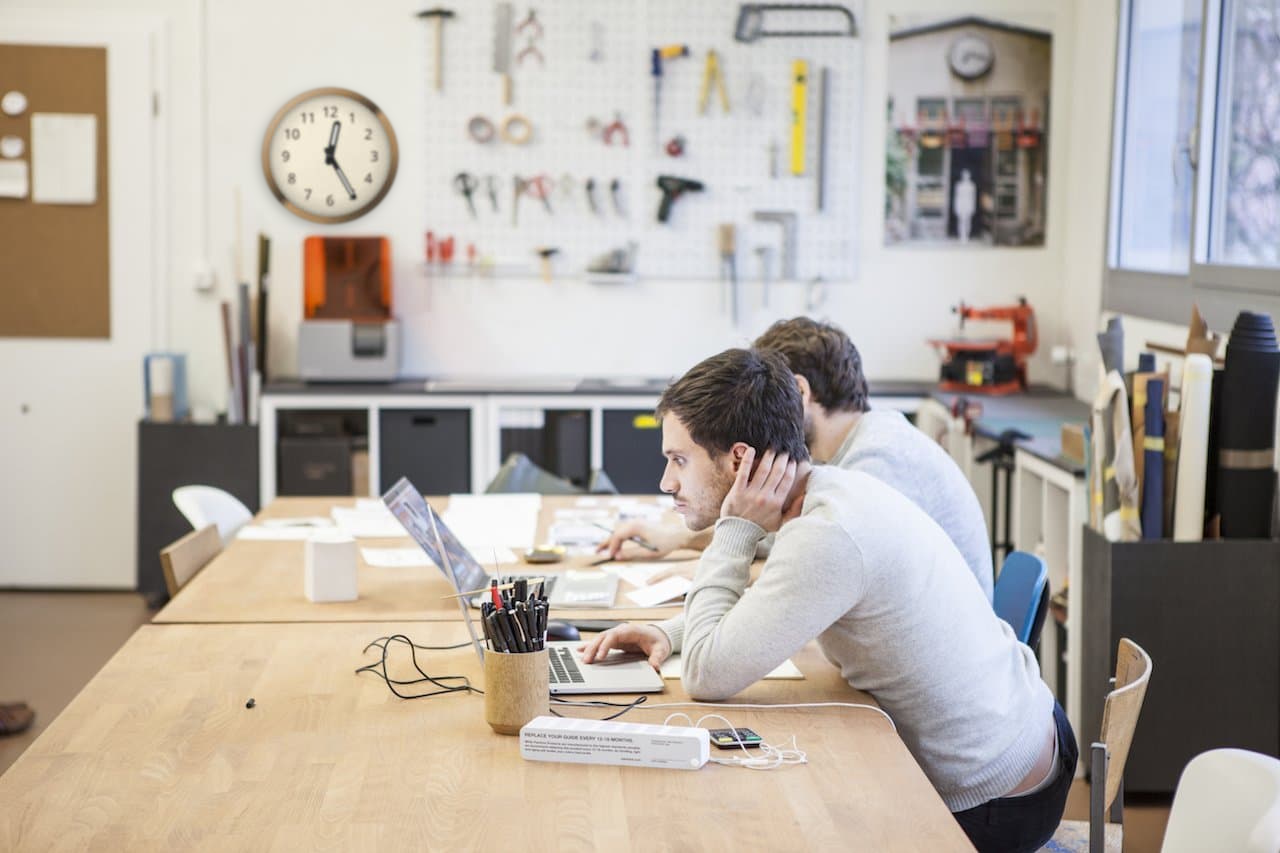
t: 12:25
